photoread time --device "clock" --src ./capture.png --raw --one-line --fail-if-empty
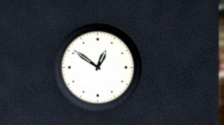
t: 12:51
